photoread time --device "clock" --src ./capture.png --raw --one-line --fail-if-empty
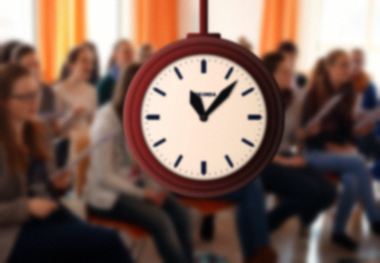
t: 11:07
